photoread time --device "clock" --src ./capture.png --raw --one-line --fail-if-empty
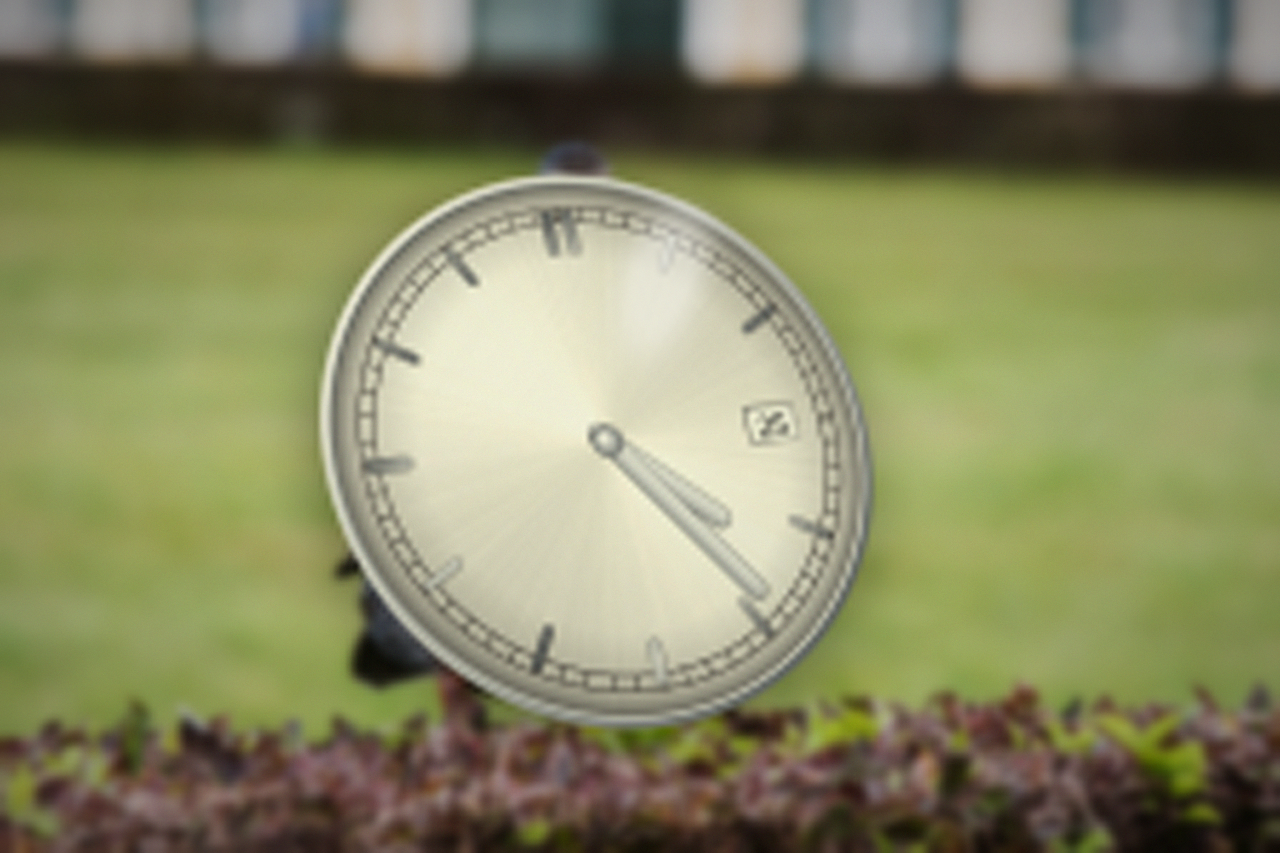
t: 4:24
